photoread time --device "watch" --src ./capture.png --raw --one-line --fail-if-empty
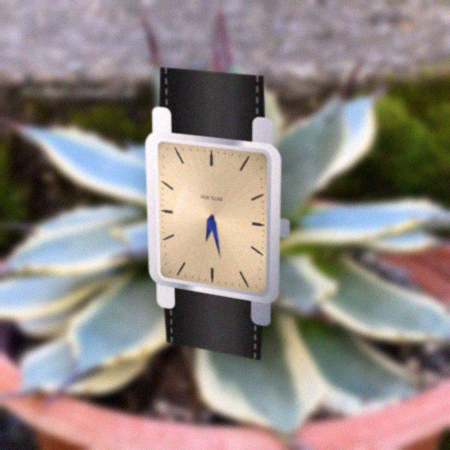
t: 6:28
